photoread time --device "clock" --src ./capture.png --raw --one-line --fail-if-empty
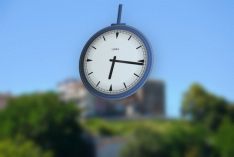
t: 6:16
